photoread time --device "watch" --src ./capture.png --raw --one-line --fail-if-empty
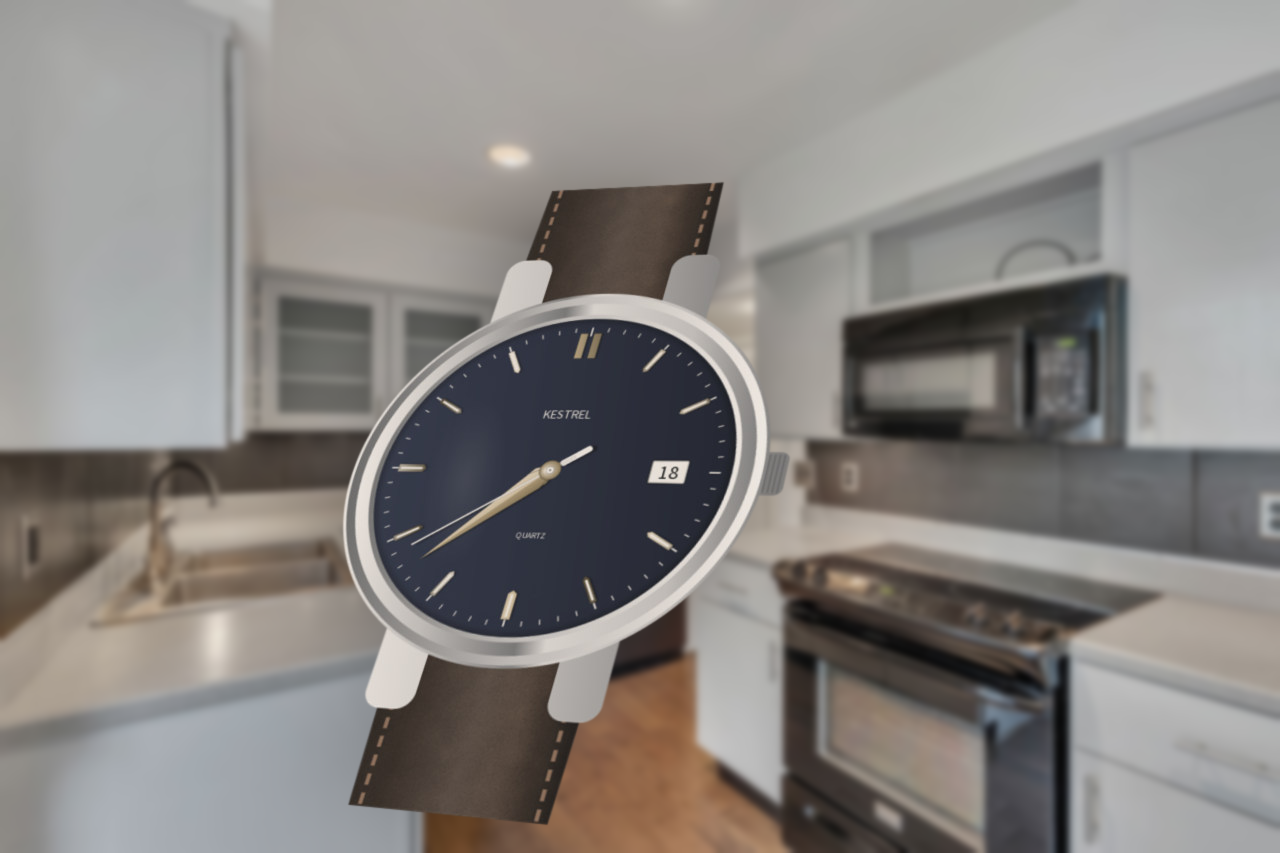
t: 7:37:39
